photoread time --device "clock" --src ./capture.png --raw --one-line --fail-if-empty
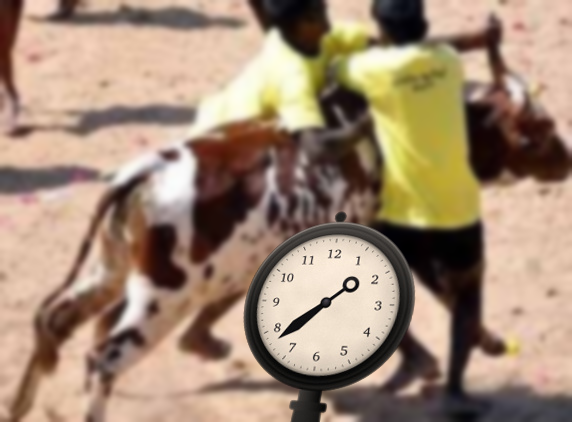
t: 1:38
